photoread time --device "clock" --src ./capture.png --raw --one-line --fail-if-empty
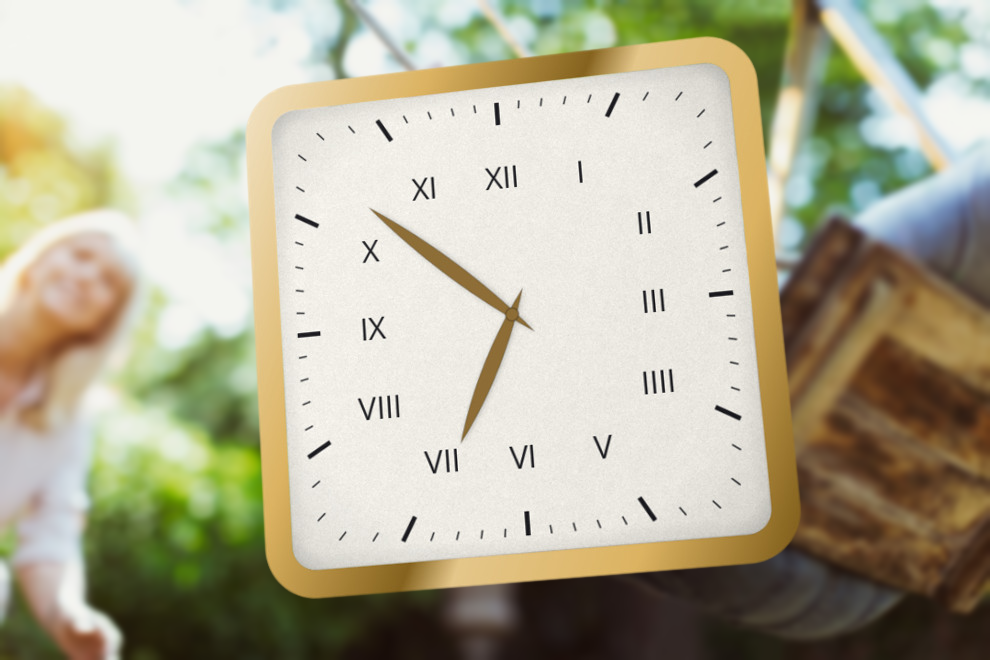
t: 6:52
